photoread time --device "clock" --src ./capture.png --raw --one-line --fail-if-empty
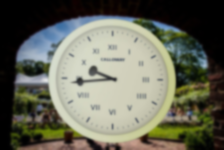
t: 9:44
